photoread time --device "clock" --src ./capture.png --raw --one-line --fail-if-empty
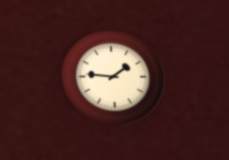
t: 1:46
